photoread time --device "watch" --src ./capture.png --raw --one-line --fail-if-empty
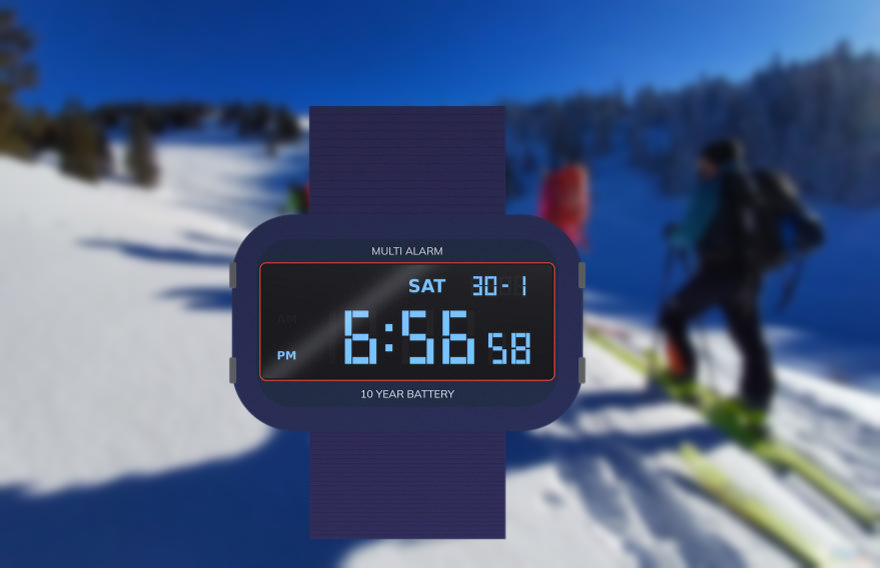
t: 6:56:58
